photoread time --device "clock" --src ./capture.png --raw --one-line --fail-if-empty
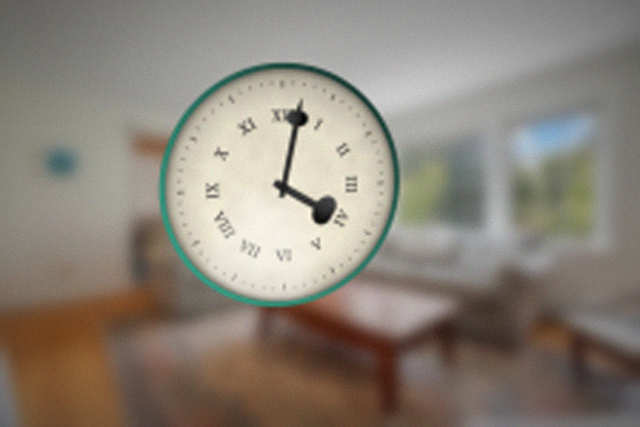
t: 4:02
